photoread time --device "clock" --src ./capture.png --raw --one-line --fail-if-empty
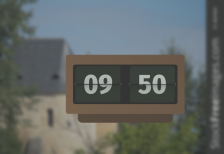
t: 9:50
